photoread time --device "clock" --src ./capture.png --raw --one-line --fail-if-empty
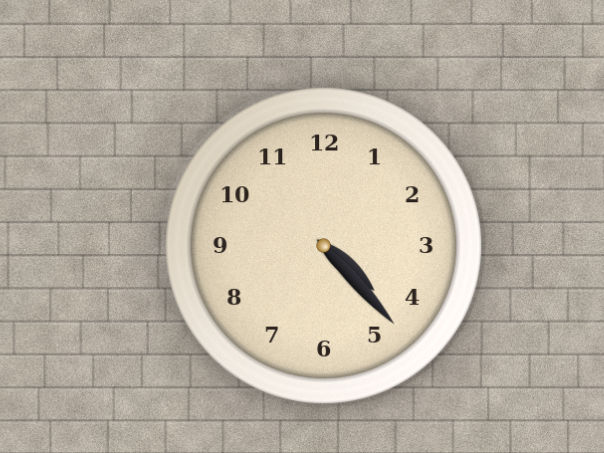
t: 4:23
